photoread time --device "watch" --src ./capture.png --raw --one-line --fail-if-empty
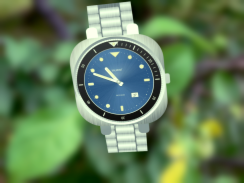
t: 10:49
